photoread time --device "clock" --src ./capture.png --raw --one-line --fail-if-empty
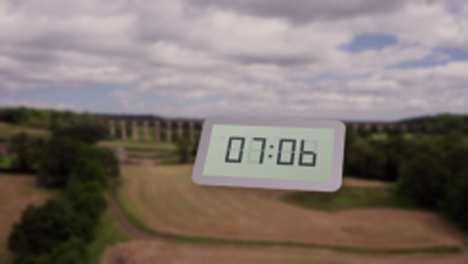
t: 7:06
